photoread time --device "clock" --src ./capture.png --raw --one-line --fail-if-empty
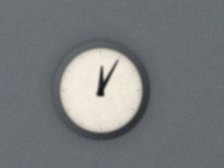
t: 12:05
